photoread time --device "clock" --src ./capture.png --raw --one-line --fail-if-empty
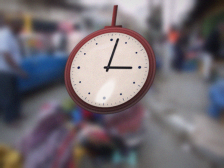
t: 3:02
